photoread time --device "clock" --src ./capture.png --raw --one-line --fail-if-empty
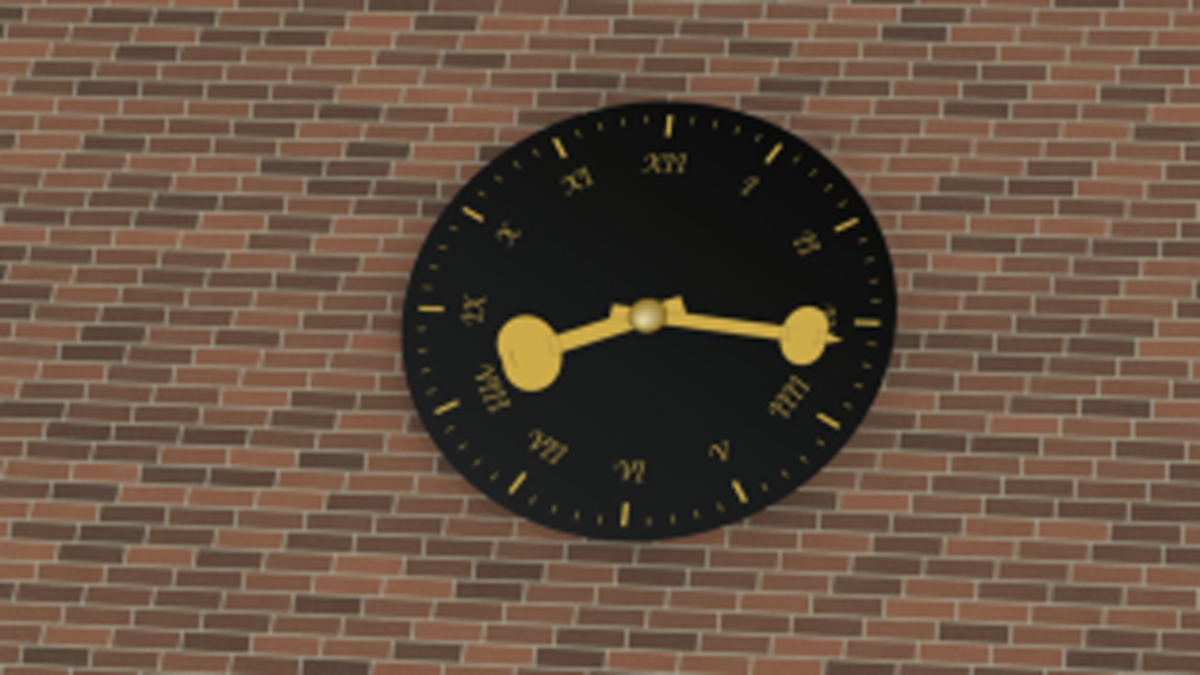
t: 8:16
